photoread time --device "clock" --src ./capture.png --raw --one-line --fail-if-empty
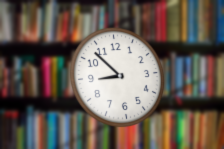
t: 8:53
